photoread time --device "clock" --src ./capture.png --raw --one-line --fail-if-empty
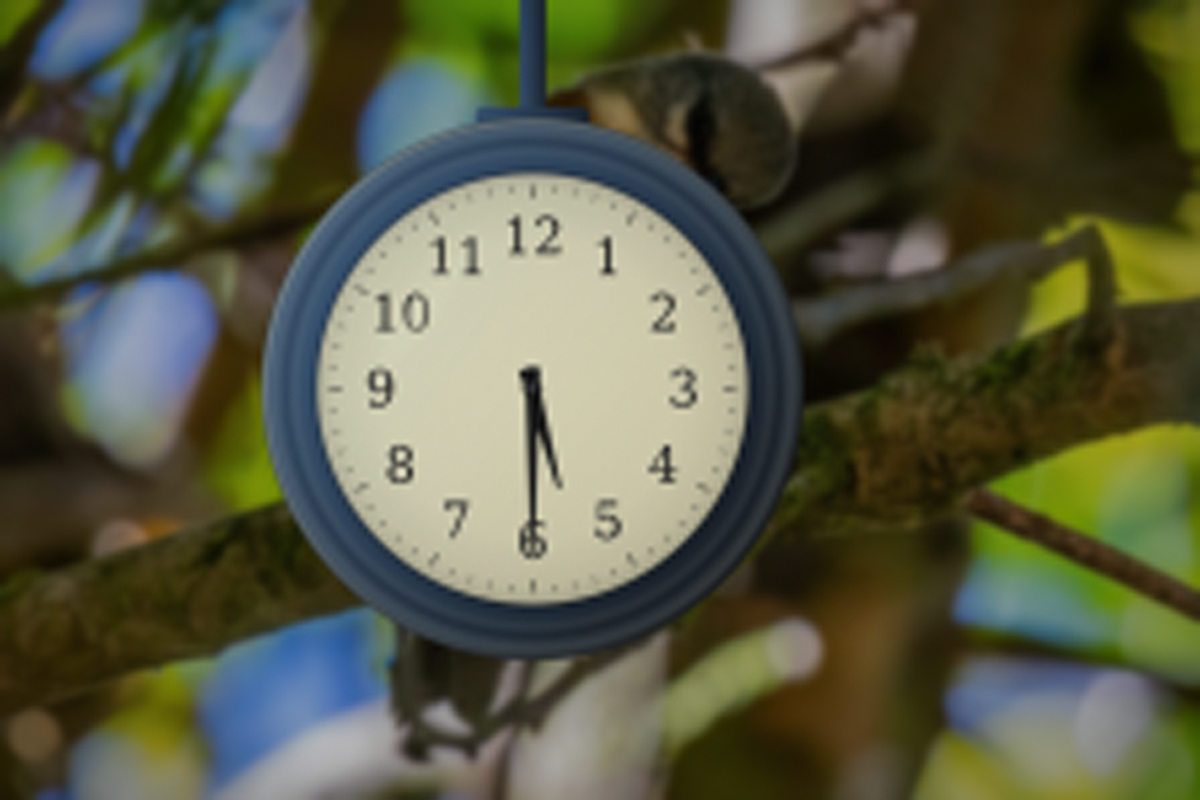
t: 5:30
